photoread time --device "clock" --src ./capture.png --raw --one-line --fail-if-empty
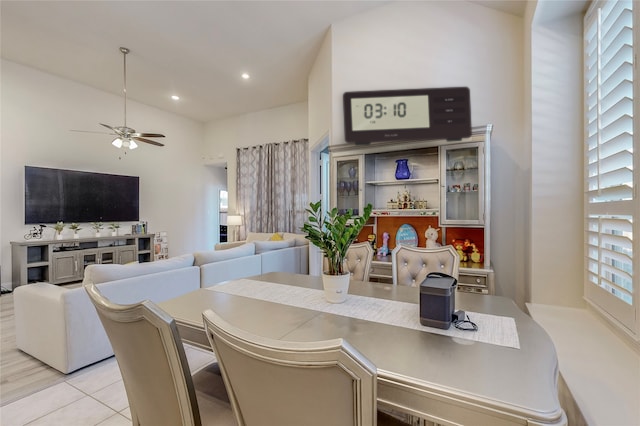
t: 3:10
